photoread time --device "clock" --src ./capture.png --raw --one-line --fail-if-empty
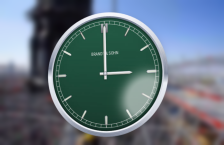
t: 3:00
